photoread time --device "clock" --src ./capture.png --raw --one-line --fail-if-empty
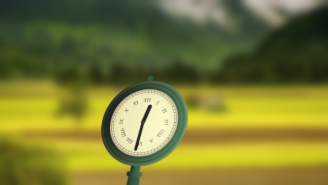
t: 12:31
